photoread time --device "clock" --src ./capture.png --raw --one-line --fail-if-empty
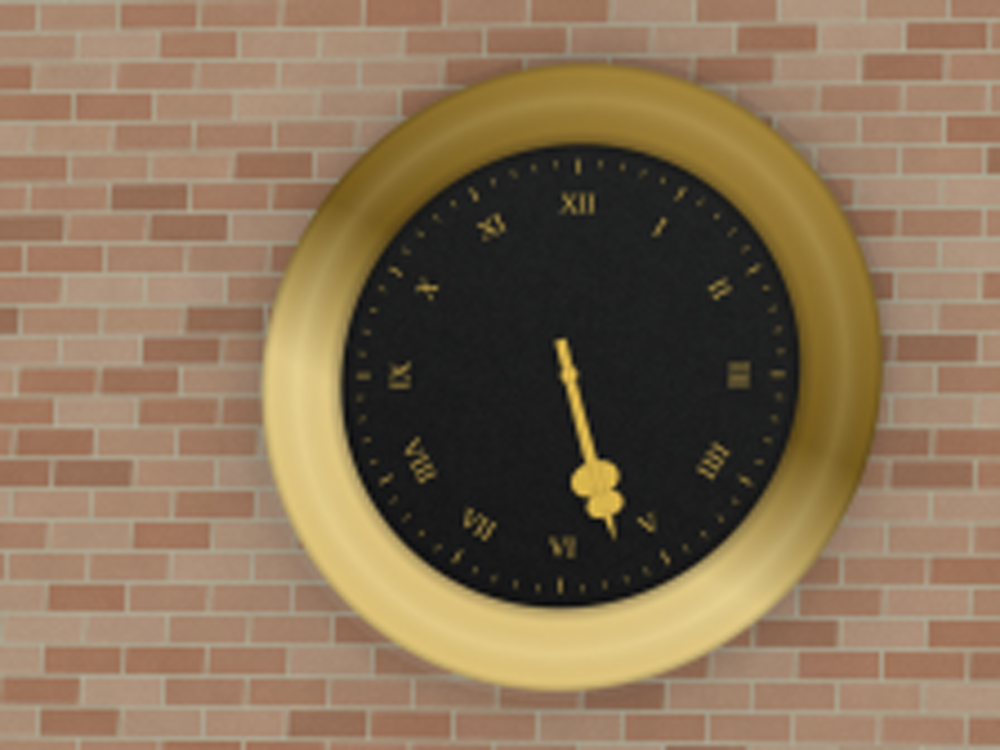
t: 5:27
